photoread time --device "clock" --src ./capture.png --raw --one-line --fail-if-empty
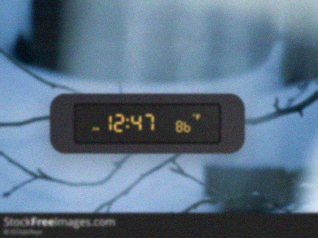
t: 12:47
